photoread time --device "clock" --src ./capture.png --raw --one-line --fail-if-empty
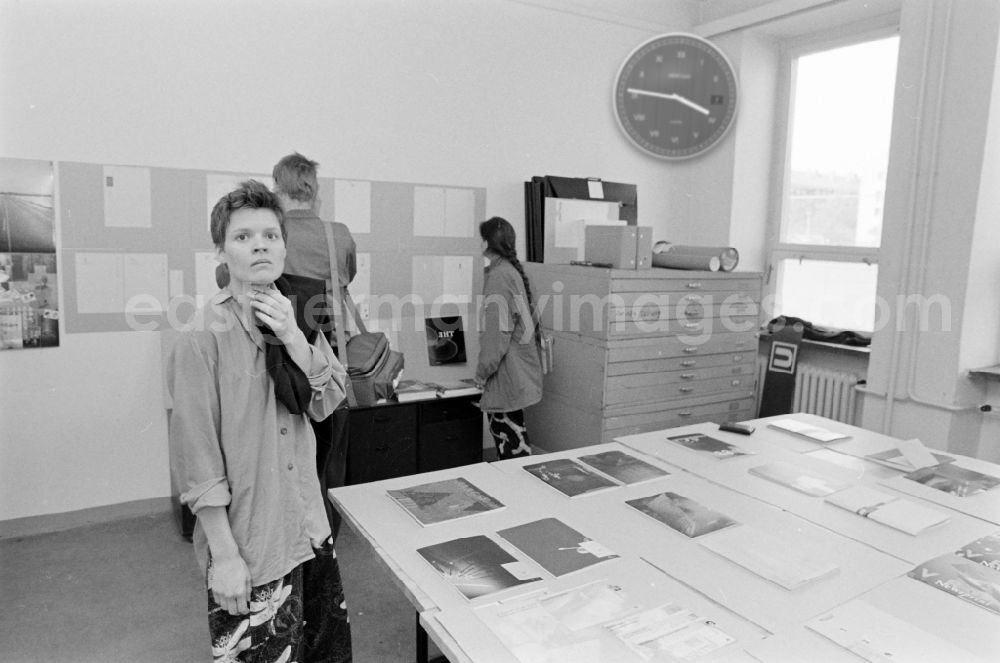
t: 3:46
